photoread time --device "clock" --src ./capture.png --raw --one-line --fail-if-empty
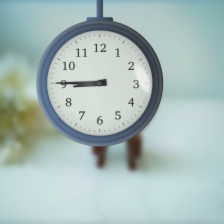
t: 8:45
